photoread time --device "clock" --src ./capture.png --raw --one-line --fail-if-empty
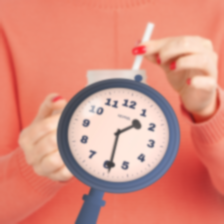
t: 1:29
